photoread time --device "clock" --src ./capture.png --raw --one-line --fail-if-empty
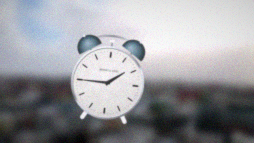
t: 1:45
